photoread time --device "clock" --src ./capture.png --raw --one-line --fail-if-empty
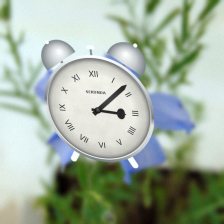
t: 3:08
